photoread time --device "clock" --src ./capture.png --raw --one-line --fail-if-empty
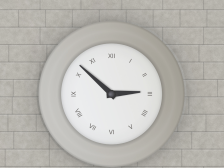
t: 2:52
